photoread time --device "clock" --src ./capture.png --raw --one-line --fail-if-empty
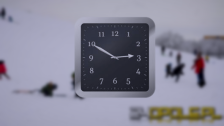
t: 2:50
